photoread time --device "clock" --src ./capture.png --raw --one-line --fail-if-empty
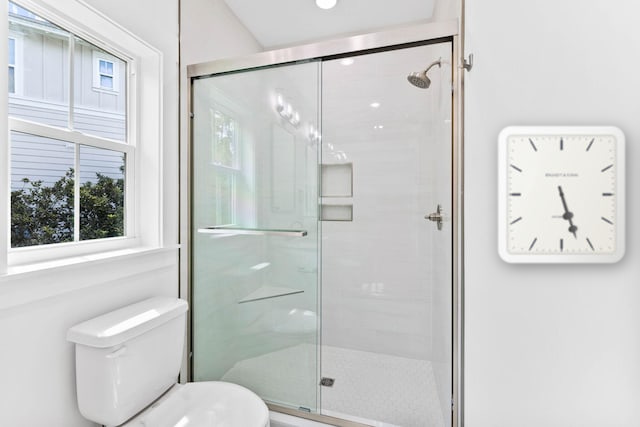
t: 5:27
